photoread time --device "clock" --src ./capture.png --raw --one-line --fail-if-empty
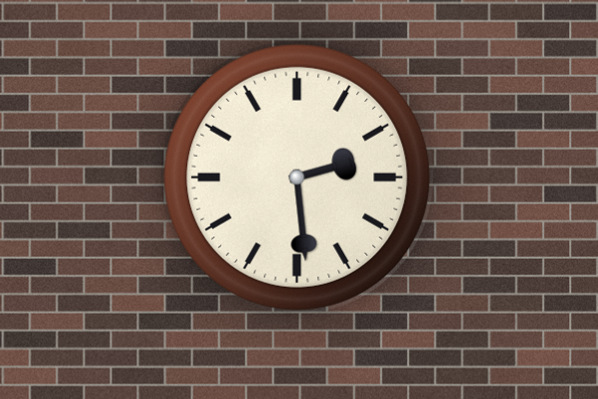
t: 2:29
